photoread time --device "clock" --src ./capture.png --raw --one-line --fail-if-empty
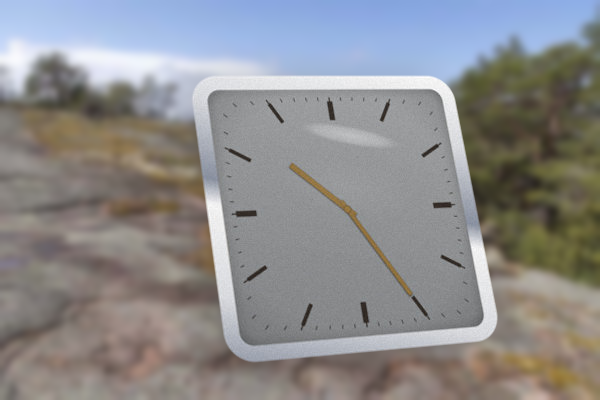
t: 10:25
